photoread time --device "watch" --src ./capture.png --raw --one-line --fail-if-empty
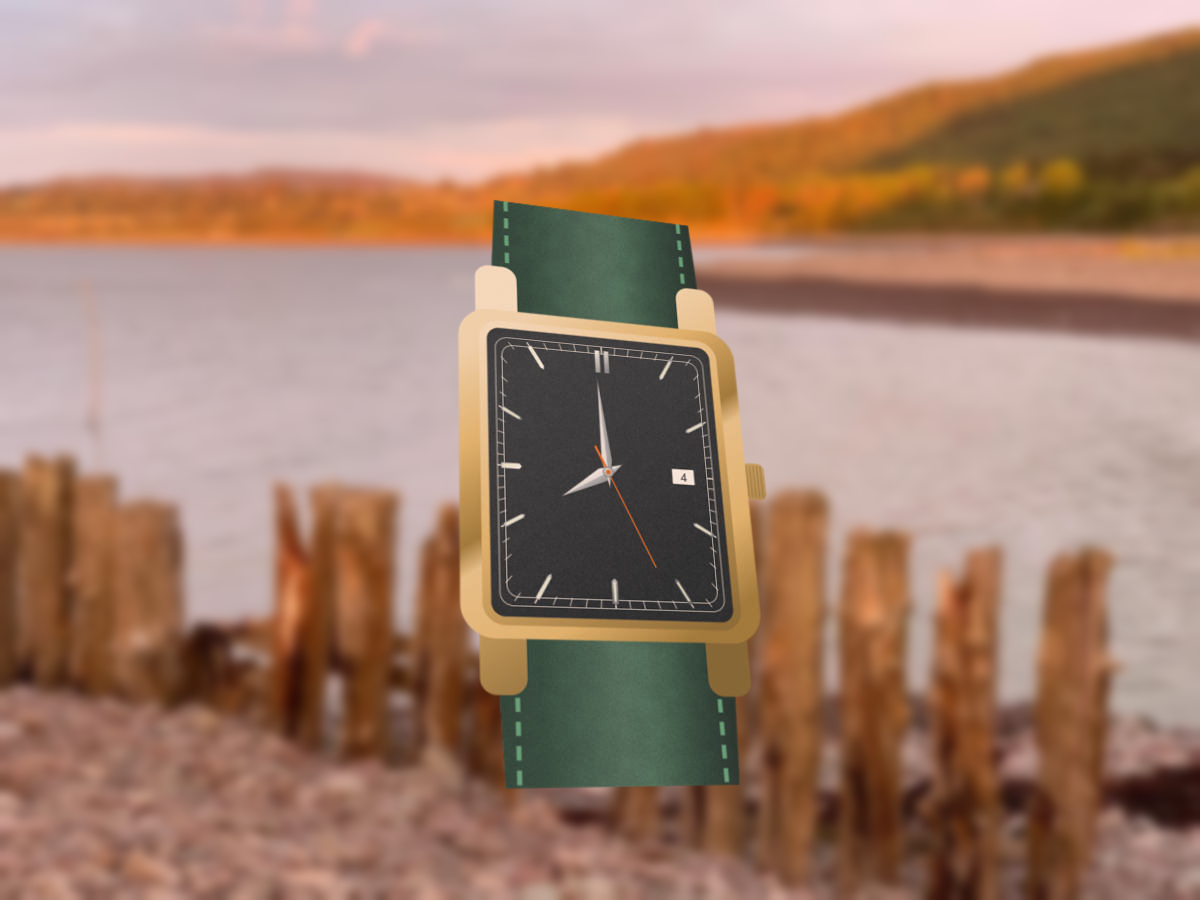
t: 7:59:26
